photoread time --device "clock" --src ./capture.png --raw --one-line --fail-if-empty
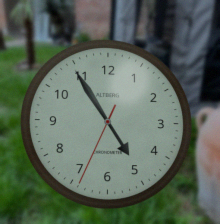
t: 4:54:34
